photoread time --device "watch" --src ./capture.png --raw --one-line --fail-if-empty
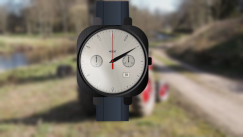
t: 2:10
